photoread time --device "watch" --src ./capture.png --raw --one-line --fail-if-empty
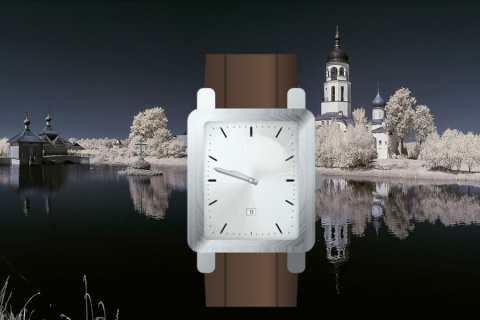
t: 9:48
